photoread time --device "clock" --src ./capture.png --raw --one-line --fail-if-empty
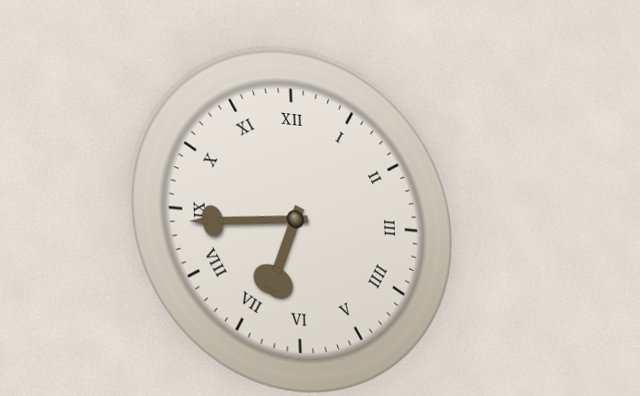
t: 6:44
